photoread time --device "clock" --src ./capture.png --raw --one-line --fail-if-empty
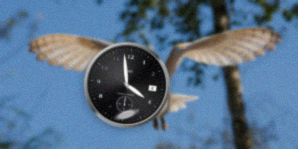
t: 3:58
